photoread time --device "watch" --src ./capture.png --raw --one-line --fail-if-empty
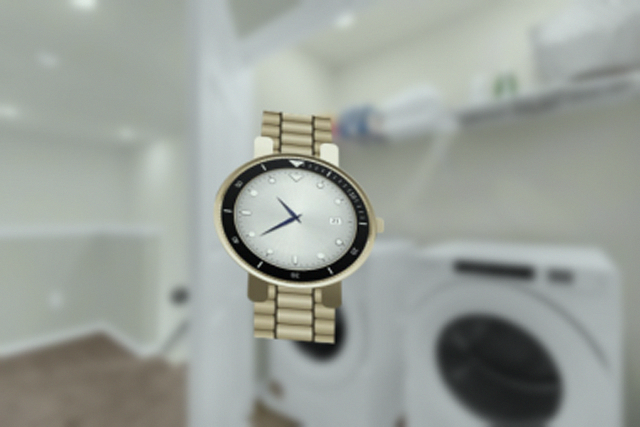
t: 10:39
